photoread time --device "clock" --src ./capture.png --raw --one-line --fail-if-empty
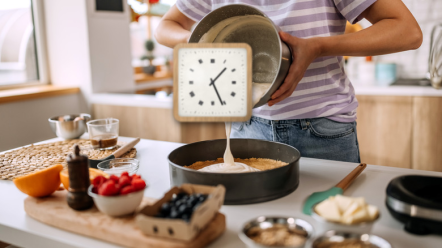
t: 1:26
